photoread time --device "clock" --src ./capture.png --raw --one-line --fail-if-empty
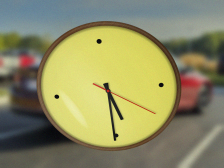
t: 5:30:21
